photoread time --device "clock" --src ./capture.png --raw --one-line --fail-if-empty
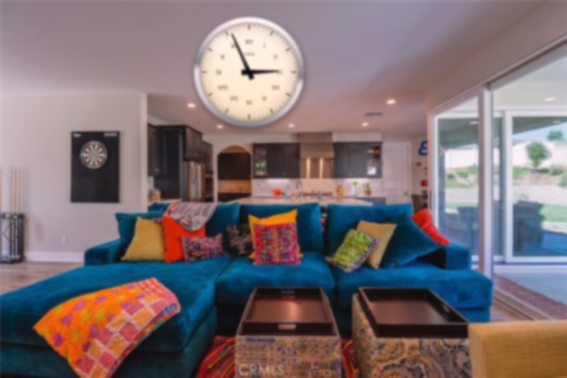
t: 2:56
